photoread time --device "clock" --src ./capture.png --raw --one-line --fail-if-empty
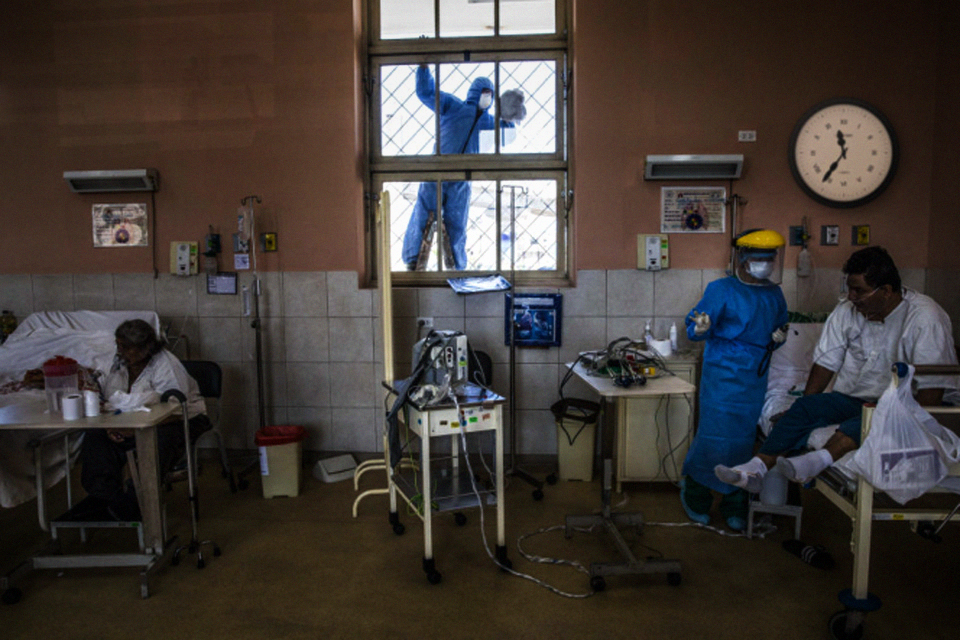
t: 11:36
